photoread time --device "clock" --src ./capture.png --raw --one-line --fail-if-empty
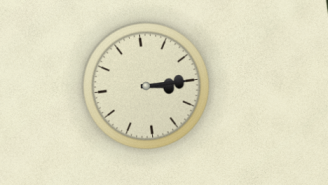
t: 3:15
